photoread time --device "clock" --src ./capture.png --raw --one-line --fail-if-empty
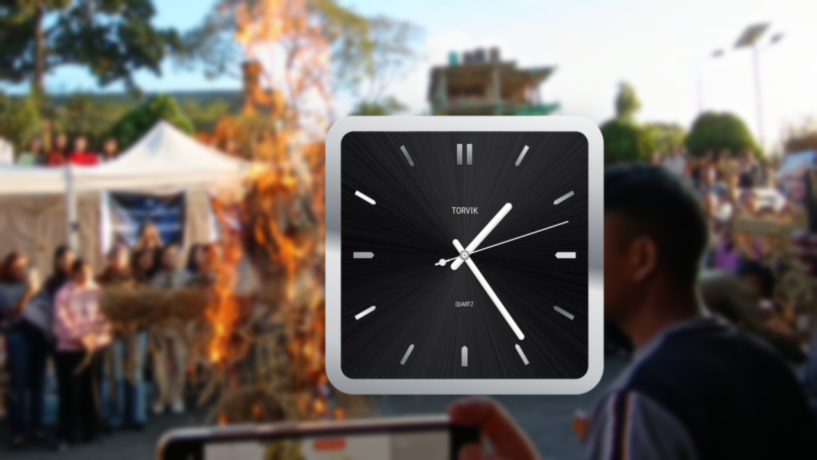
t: 1:24:12
